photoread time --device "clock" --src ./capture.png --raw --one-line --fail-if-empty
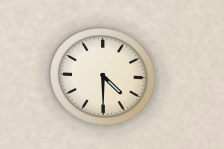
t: 4:30
